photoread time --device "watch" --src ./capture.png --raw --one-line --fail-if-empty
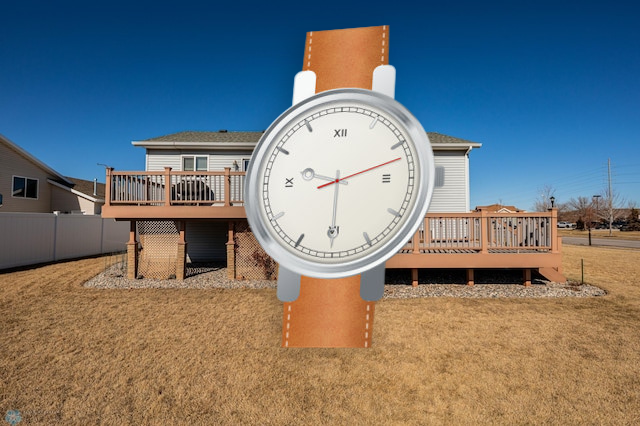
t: 9:30:12
